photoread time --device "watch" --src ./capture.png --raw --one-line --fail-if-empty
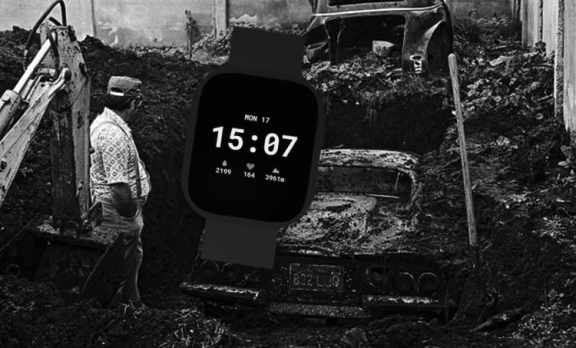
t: 15:07
